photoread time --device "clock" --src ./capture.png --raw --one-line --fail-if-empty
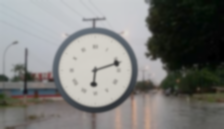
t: 6:12
